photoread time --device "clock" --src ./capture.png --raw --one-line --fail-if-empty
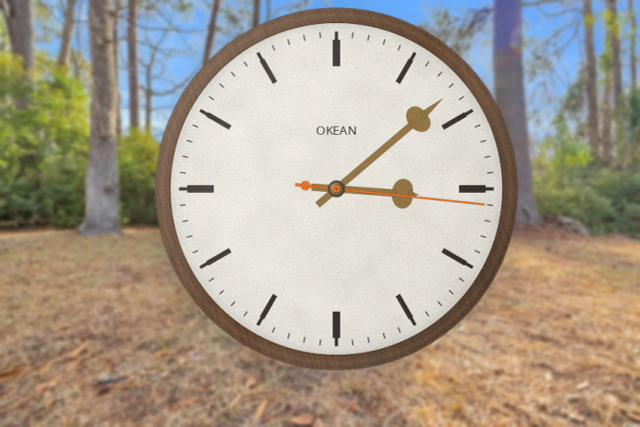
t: 3:08:16
